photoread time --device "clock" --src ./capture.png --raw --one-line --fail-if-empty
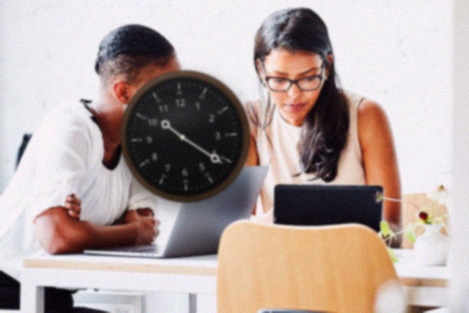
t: 10:21
